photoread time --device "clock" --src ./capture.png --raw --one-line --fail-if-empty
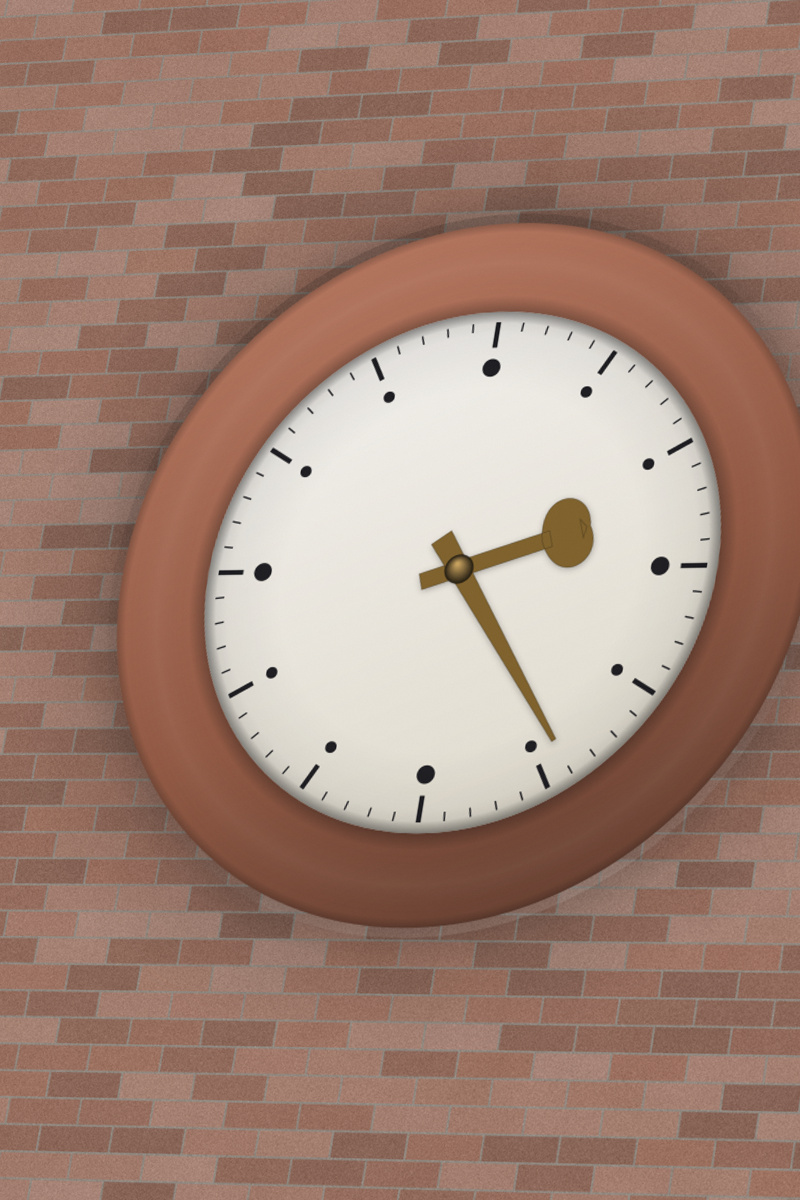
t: 2:24
